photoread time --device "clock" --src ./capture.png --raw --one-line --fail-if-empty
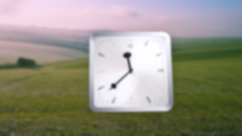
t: 11:38
